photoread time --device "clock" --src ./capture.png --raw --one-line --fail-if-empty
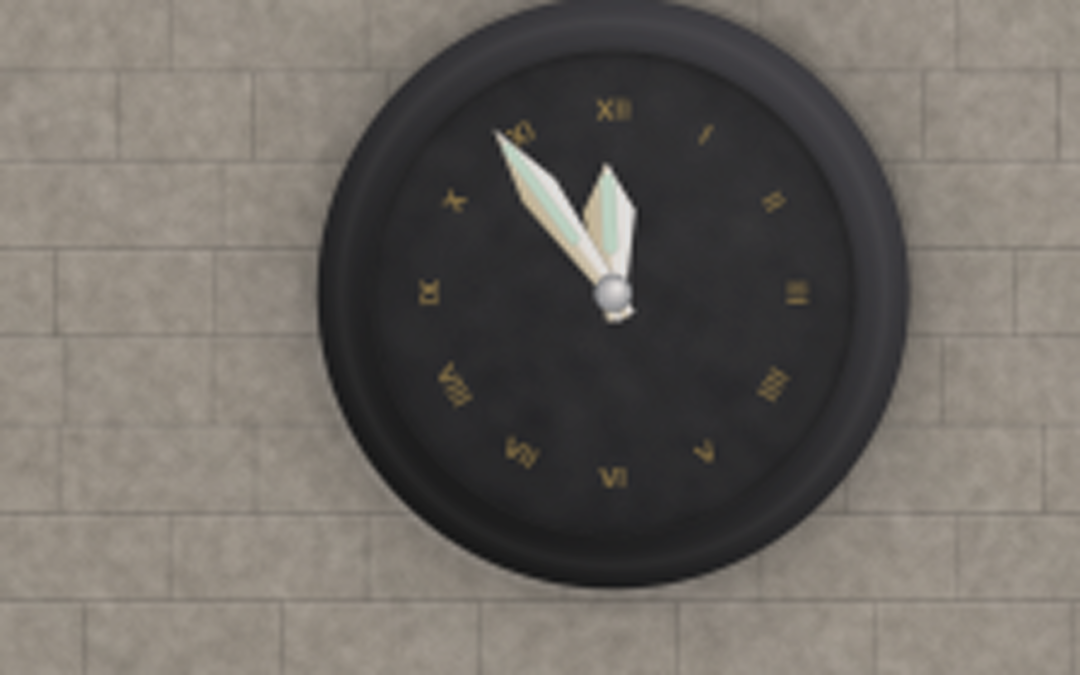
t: 11:54
